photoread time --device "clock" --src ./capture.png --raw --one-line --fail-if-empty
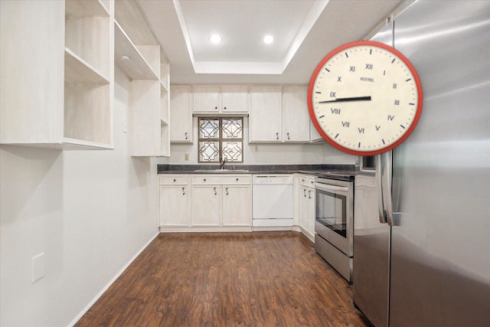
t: 8:43
